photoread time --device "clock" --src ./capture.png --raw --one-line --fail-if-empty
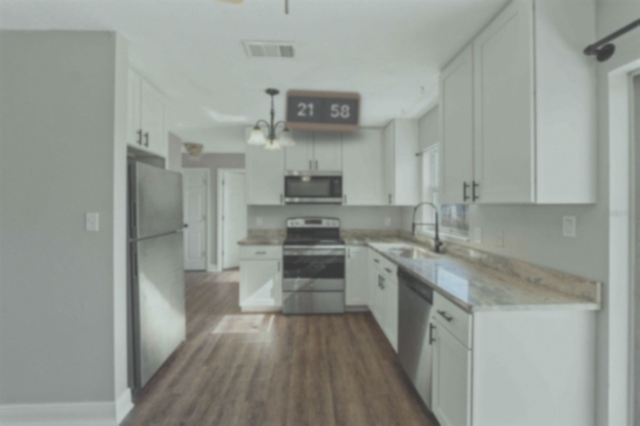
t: 21:58
